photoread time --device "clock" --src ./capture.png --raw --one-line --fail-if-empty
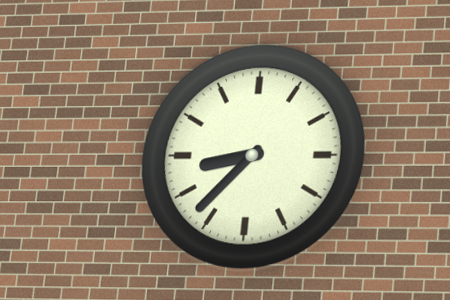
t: 8:37
